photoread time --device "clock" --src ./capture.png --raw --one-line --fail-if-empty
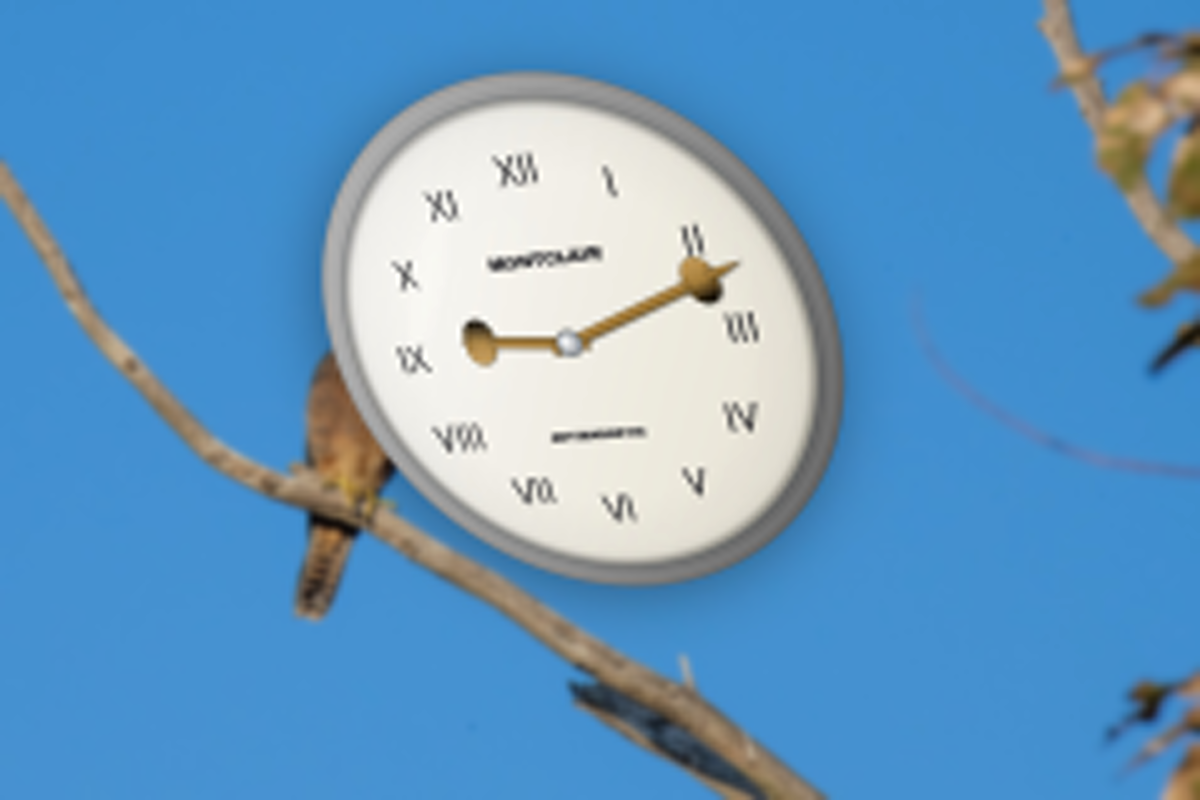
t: 9:12
